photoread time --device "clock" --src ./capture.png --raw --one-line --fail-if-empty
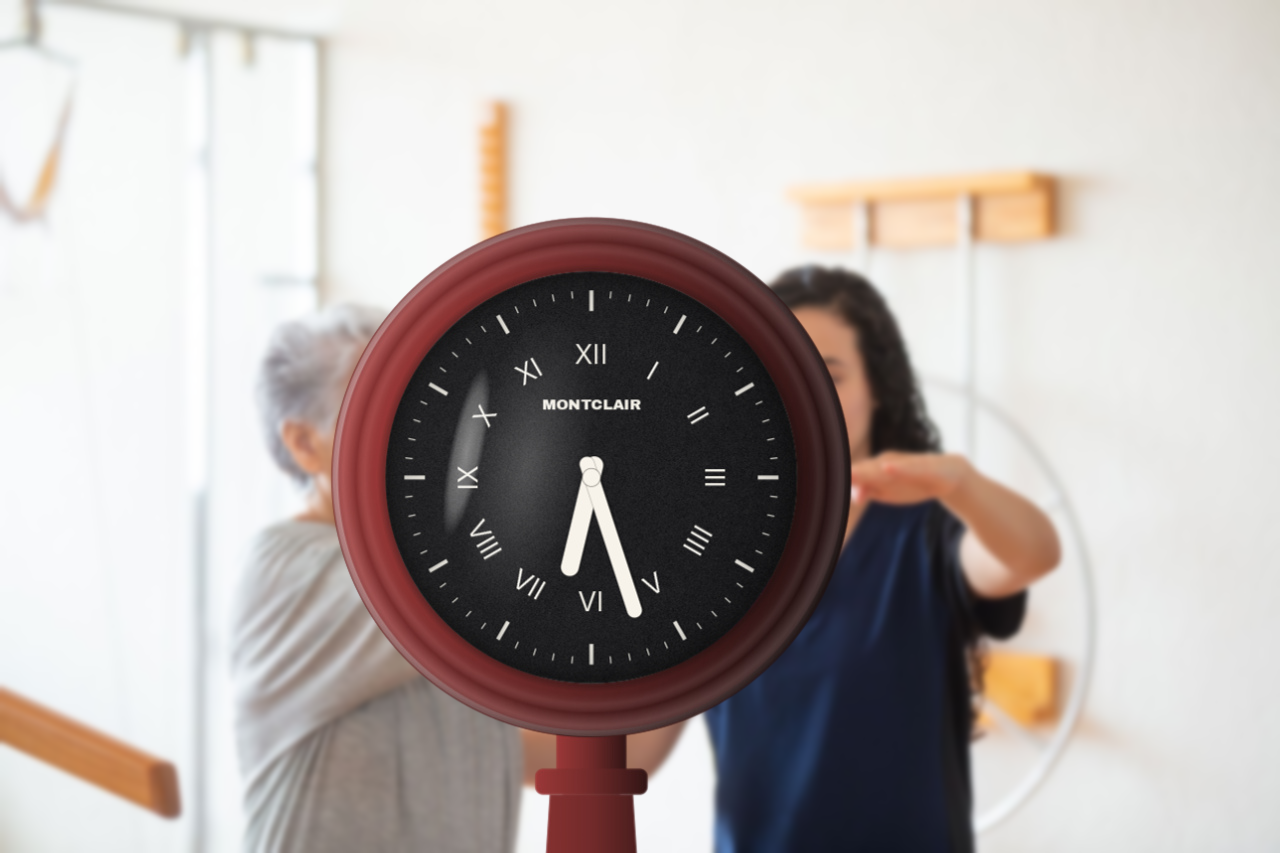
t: 6:27
